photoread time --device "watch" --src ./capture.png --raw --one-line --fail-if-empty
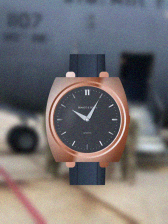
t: 10:05
